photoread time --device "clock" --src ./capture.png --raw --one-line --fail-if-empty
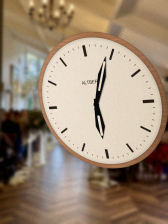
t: 6:04
